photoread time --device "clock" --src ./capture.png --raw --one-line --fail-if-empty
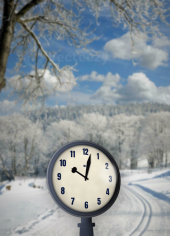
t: 10:02
